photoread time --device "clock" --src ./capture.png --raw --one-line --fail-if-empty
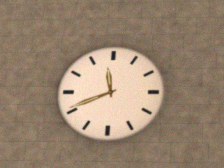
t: 11:41
